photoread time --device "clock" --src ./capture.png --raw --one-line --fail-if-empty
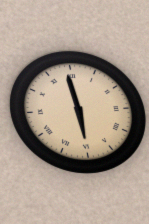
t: 5:59
